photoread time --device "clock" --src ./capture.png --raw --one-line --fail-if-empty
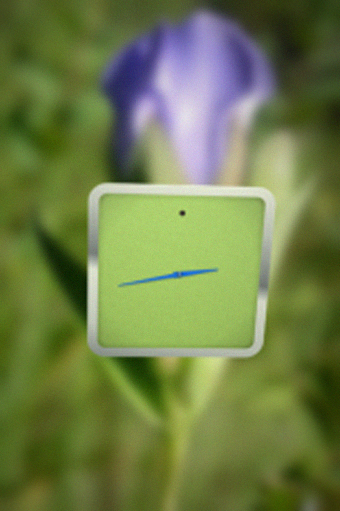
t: 2:43
